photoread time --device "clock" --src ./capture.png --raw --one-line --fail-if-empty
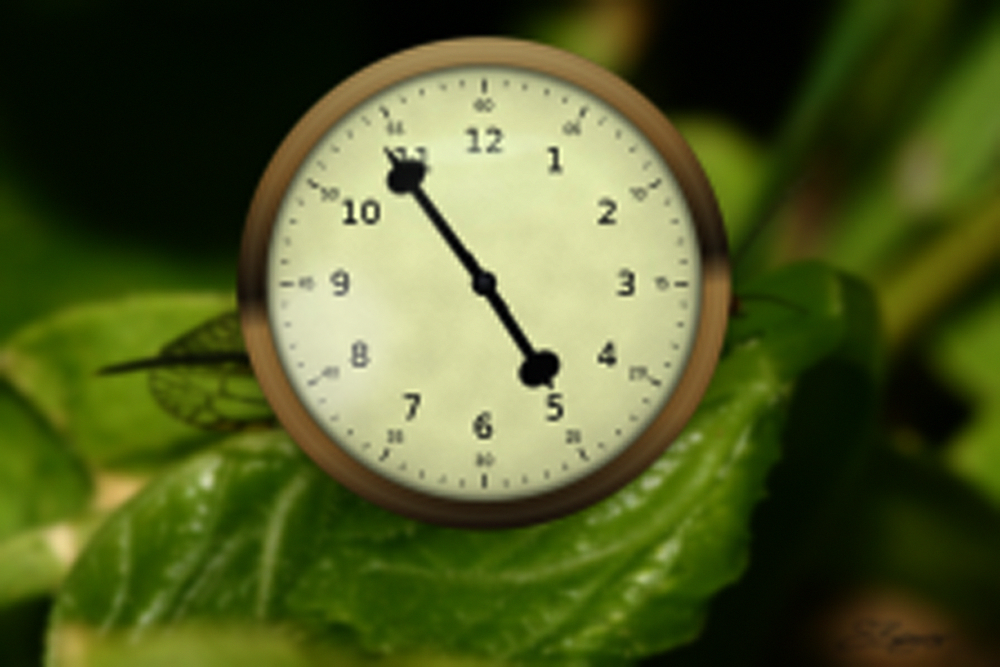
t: 4:54
